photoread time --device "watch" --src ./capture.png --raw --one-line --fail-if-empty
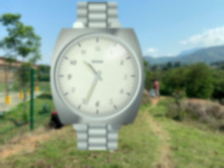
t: 10:34
